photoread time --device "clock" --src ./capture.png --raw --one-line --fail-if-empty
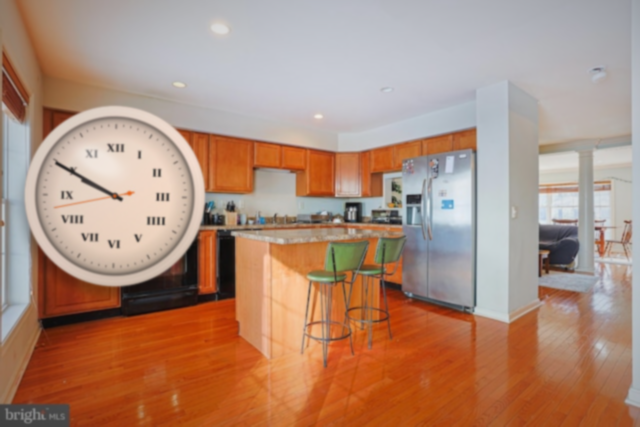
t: 9:49:43
